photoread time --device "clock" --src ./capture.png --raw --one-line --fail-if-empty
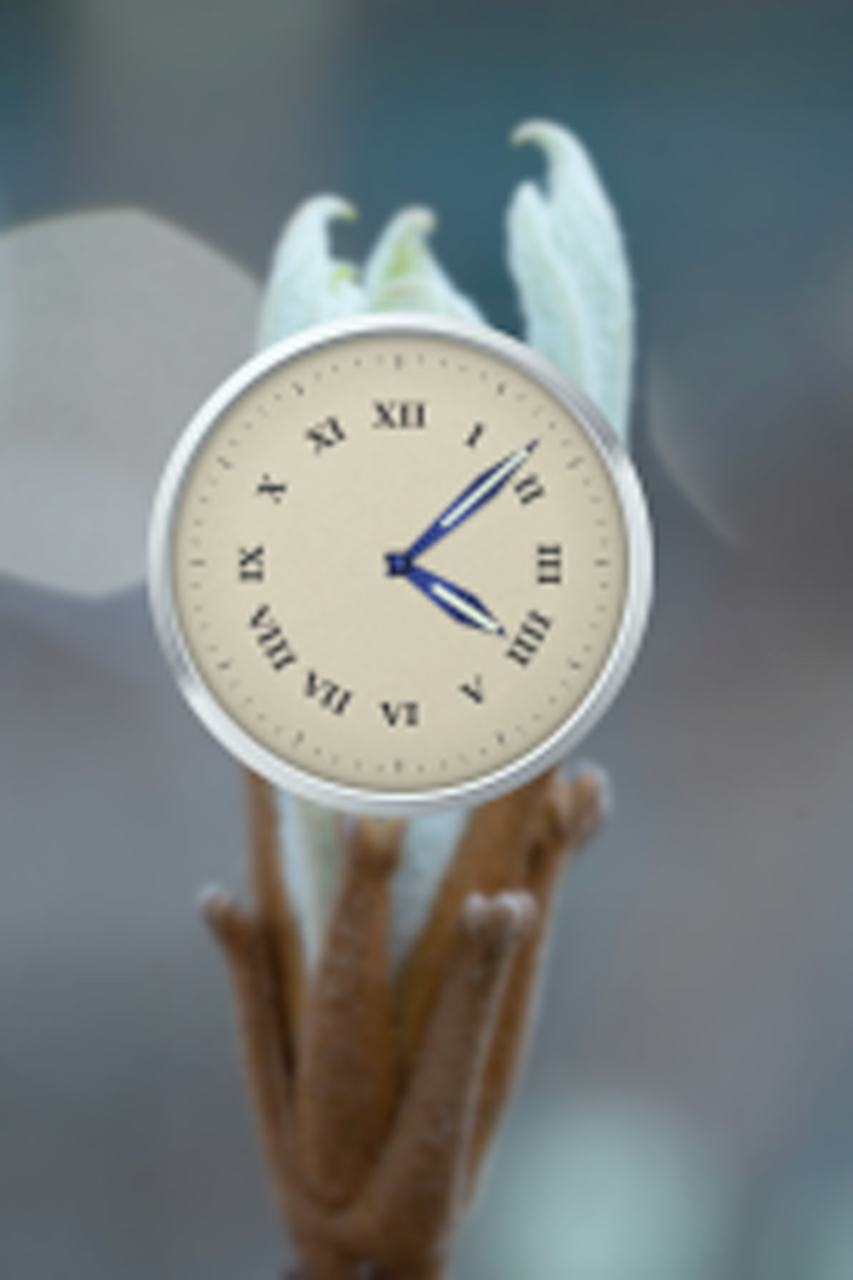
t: 4:08
